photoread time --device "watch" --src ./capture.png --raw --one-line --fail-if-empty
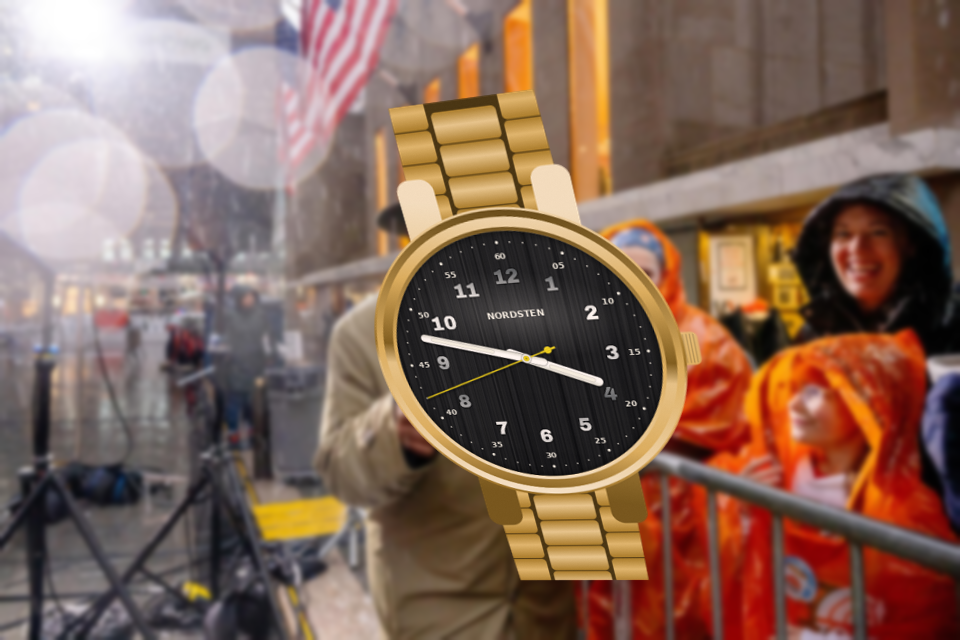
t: 3:47:42
